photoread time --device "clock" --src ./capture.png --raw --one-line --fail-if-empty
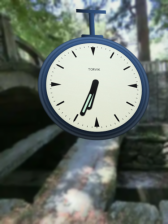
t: 6:34
